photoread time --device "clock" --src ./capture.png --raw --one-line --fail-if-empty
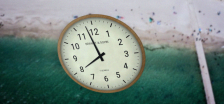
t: 7:58
